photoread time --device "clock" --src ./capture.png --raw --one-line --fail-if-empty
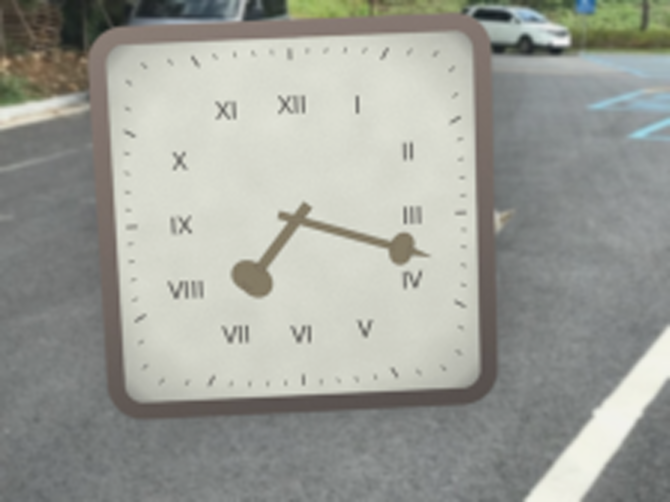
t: 7:18
